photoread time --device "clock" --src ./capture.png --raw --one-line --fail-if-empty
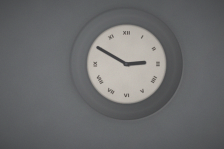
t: 2:50
